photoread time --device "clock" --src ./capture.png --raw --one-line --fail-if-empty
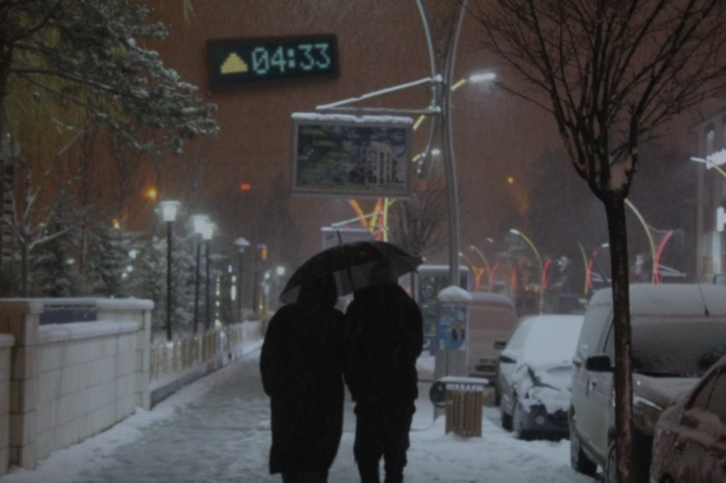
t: 4:33
